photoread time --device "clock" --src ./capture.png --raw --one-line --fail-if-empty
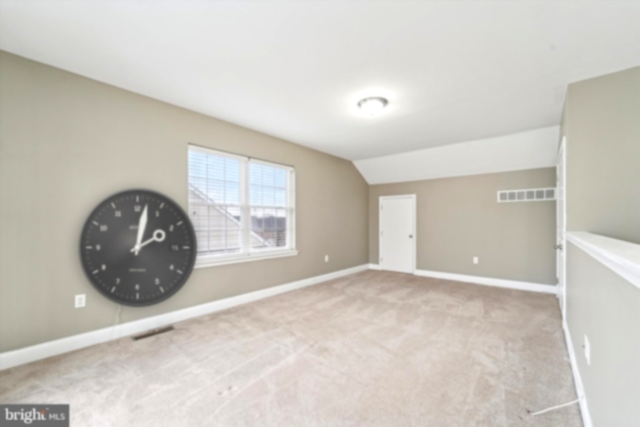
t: 2:02
